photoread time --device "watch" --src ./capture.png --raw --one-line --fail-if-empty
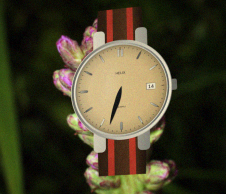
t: 6:33
